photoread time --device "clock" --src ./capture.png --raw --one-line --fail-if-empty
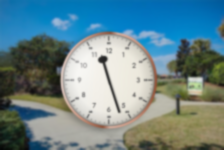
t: 11:27
